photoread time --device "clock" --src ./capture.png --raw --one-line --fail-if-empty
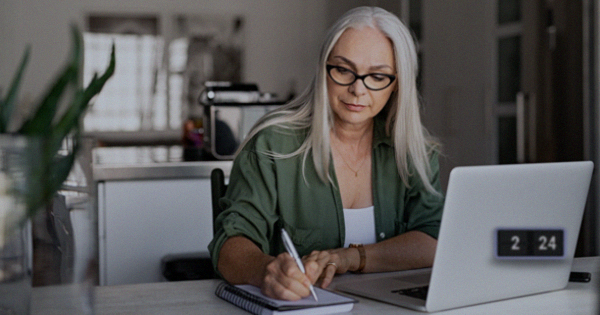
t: 2:24
